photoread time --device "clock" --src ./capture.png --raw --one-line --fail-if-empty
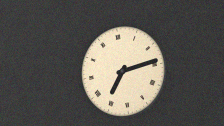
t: 7:14
